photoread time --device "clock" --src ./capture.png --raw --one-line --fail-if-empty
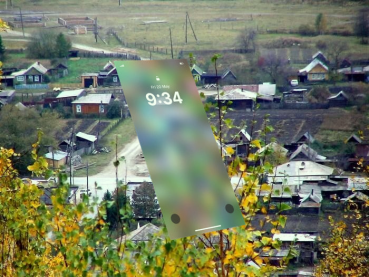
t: 9:34
